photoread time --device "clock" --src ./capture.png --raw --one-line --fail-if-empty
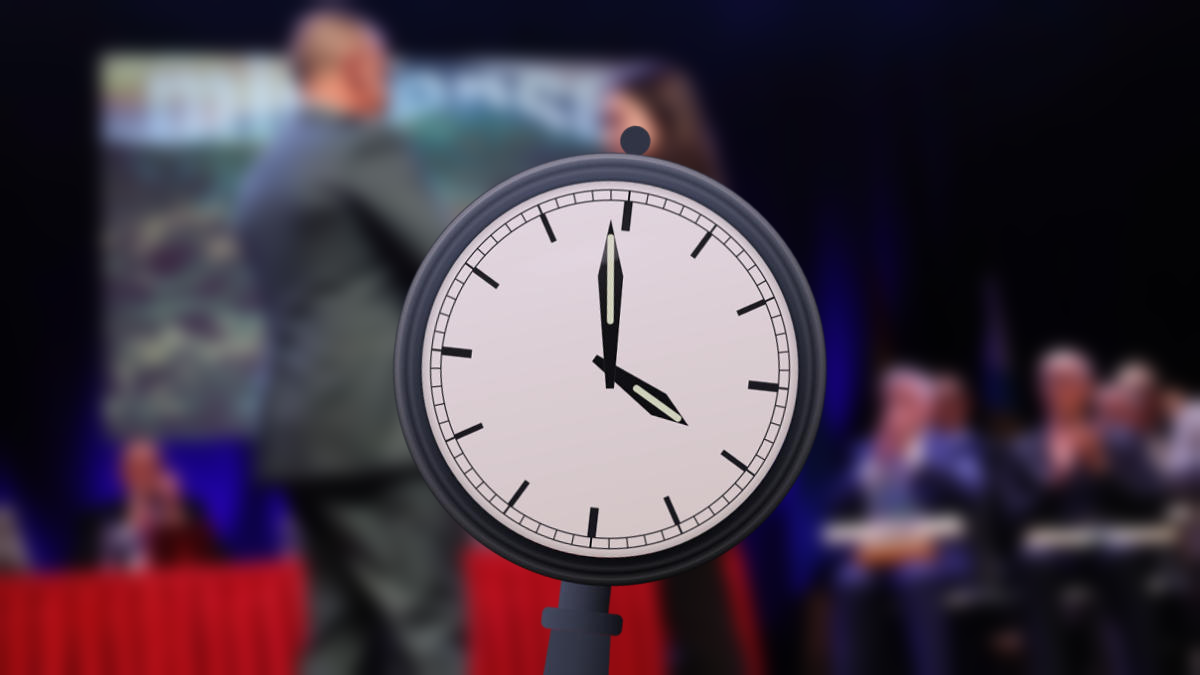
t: 3:59
